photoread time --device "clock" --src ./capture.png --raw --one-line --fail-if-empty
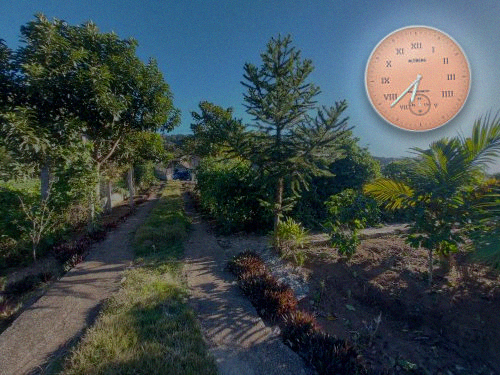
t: 6:38
